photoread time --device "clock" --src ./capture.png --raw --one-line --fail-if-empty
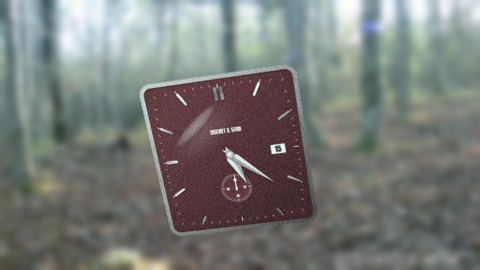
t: 5:22
